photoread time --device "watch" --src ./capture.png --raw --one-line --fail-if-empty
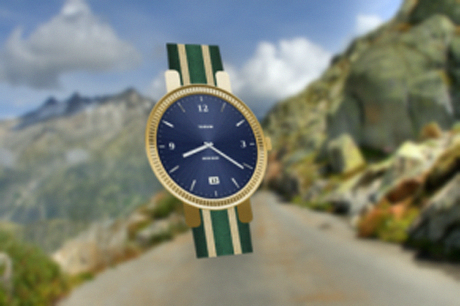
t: 8:21
